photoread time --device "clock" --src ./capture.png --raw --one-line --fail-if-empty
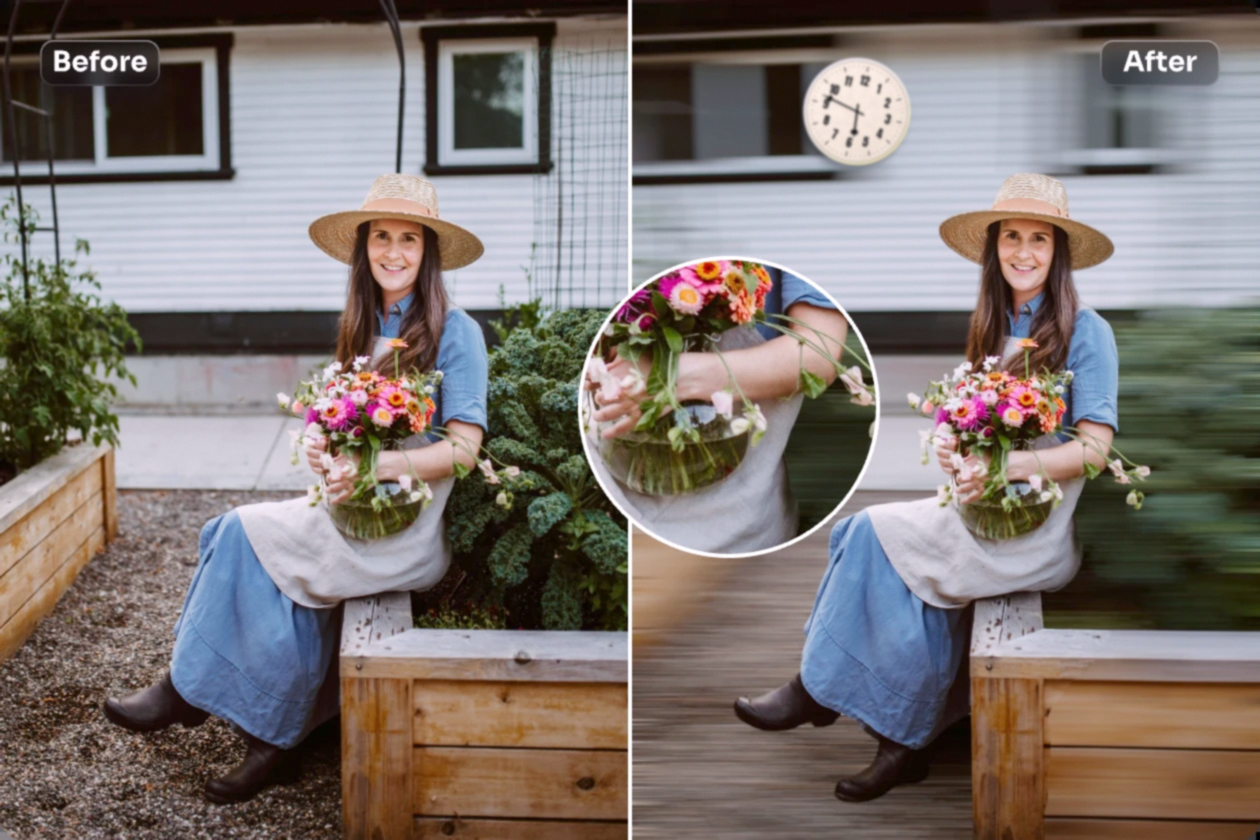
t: 5:47
